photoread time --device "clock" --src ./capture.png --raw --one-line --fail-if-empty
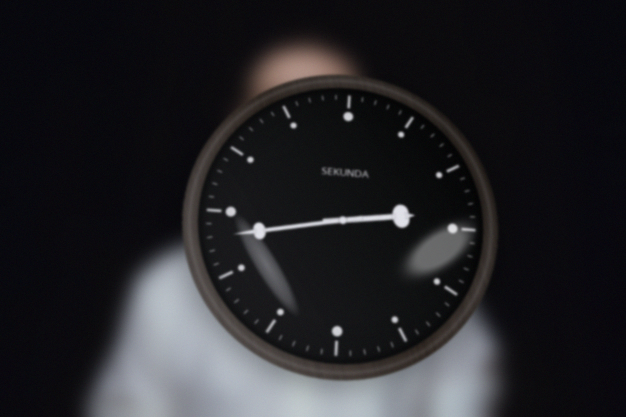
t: 2:43
